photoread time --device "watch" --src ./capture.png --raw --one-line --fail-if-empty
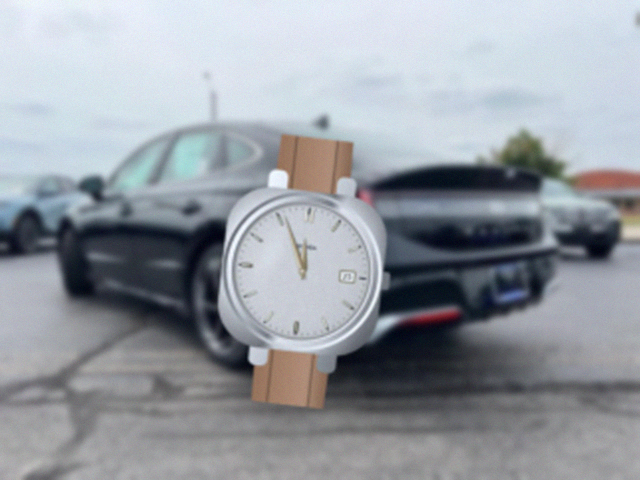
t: 11:56
